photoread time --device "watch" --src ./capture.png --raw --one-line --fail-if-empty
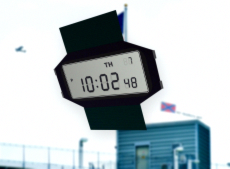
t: 10:02:48
